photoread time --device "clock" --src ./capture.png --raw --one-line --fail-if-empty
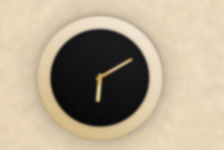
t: 6:10
